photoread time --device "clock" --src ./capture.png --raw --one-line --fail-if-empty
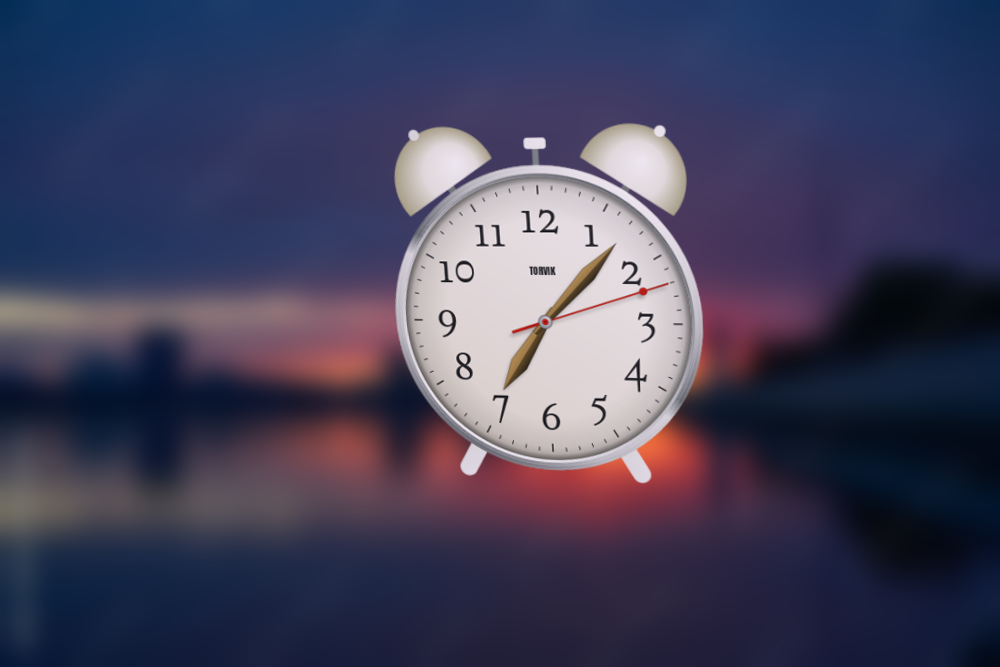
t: 7:07:12
